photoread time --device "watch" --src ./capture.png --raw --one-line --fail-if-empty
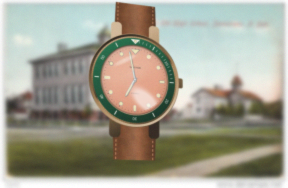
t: 6:58
